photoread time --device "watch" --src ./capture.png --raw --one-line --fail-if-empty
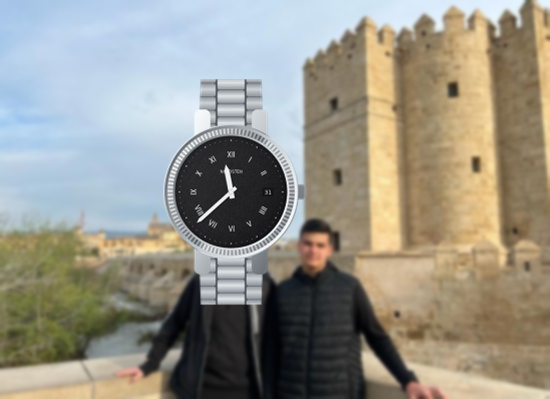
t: 11:38
